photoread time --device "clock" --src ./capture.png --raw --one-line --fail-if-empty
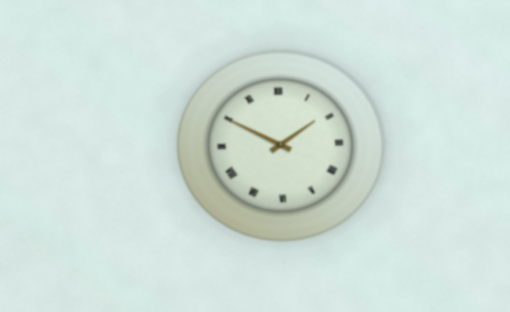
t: 1:50
